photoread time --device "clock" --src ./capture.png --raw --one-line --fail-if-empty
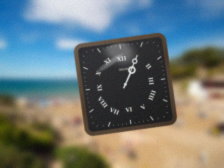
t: 1:05
